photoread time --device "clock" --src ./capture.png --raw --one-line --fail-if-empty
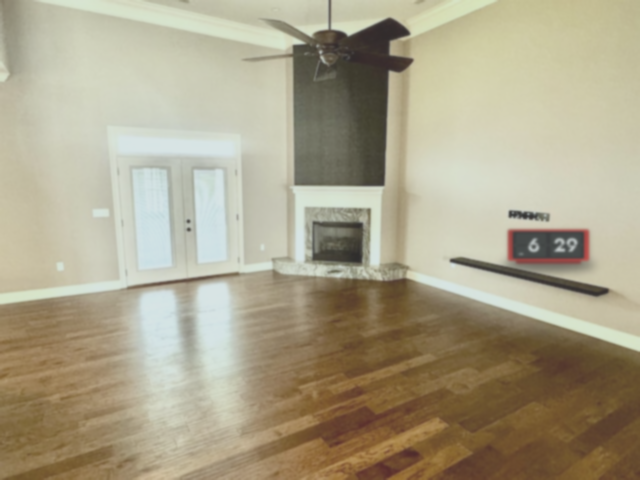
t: 6:29
